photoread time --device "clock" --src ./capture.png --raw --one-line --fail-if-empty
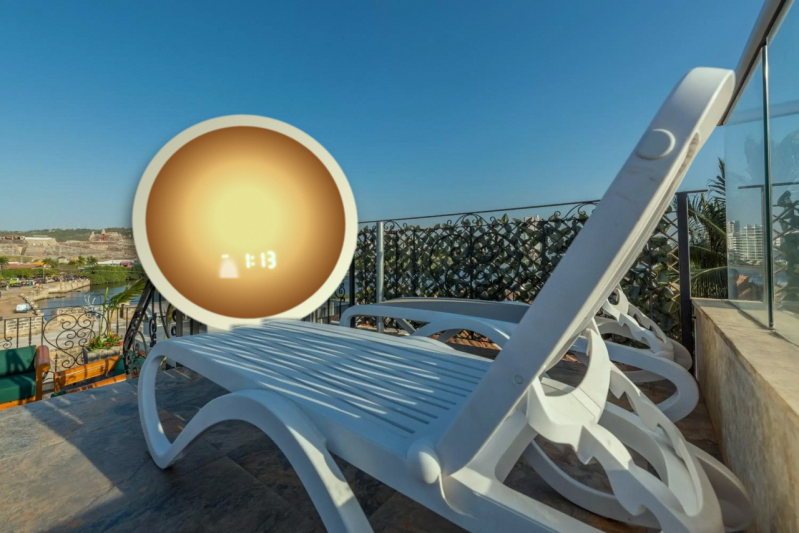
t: 1:13
